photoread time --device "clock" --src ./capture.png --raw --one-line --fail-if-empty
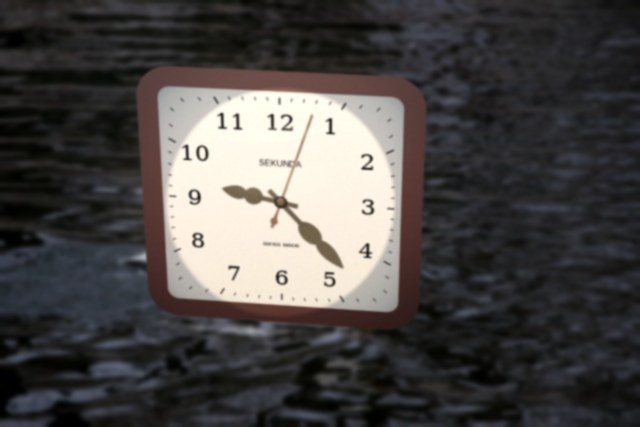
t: 9:23:03
